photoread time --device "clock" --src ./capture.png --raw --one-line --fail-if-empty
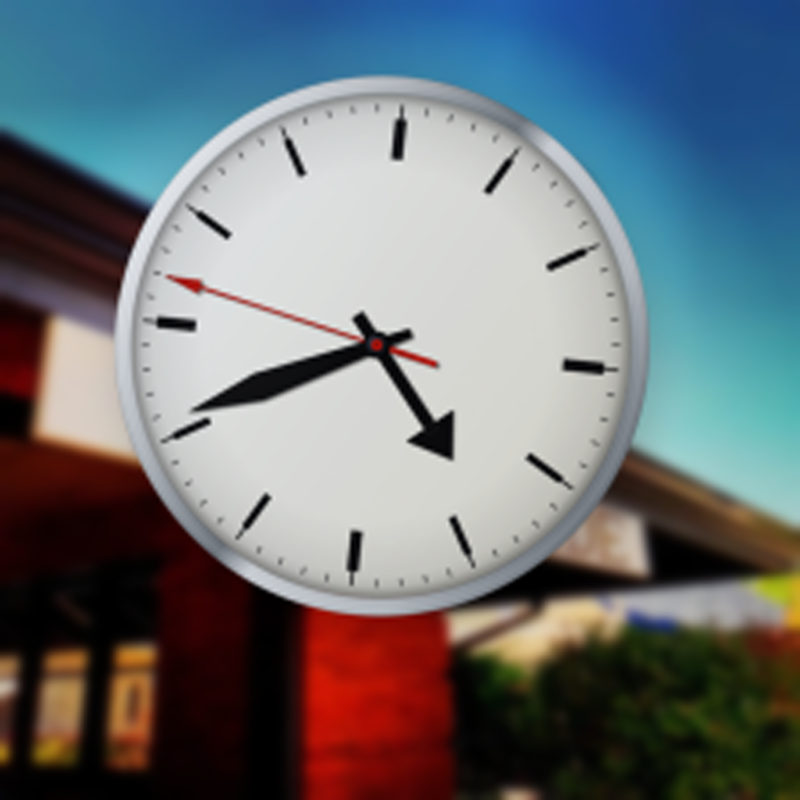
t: 4:40:47
